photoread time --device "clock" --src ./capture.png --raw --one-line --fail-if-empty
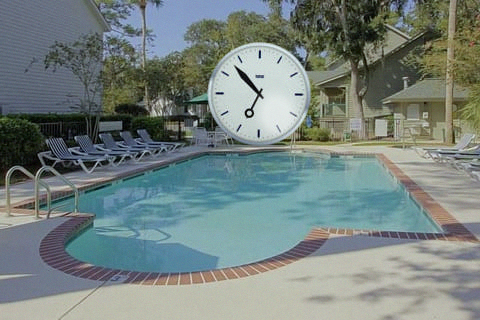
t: 6:53
